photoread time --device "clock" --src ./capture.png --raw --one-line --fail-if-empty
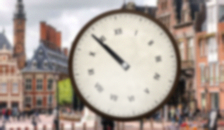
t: 10:54
